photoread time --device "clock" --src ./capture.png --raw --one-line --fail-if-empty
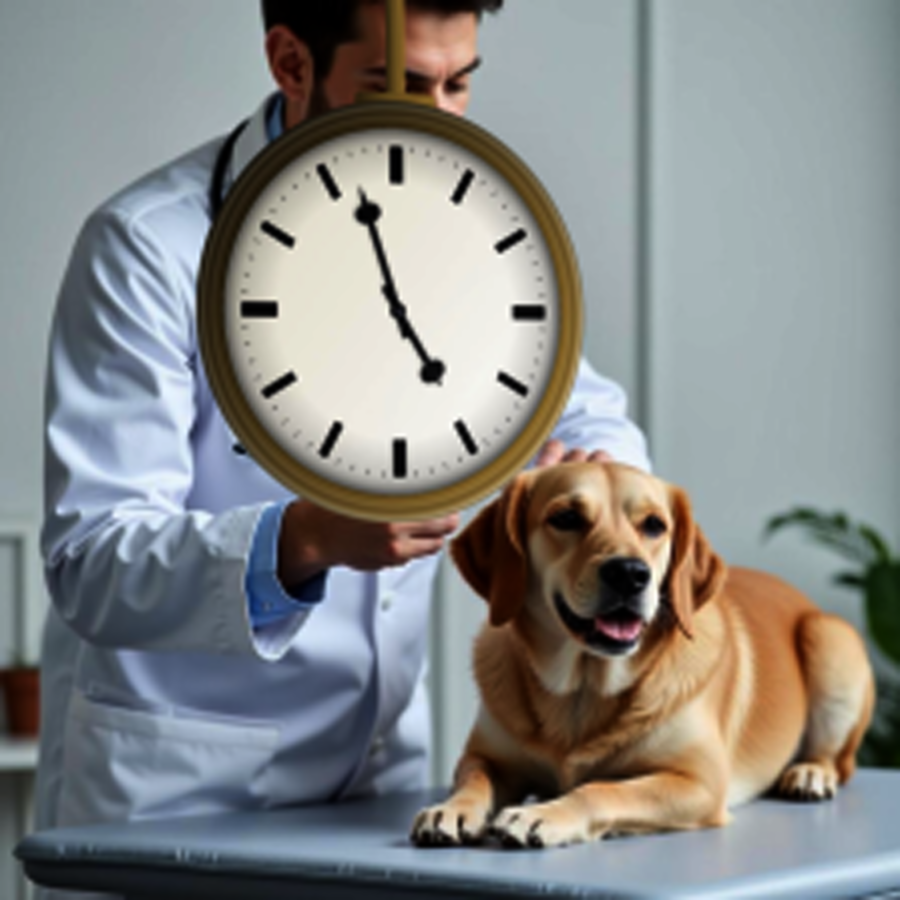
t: 4:57
